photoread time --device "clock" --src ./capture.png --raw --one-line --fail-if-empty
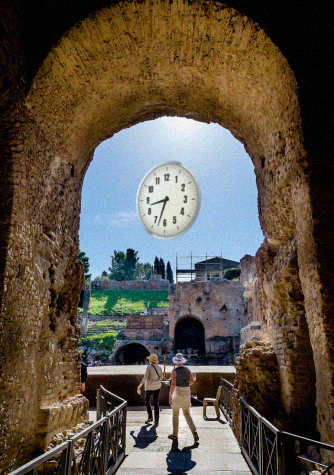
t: 8:33
